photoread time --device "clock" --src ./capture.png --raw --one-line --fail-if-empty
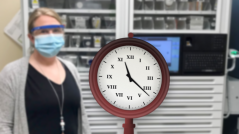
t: 11:22
